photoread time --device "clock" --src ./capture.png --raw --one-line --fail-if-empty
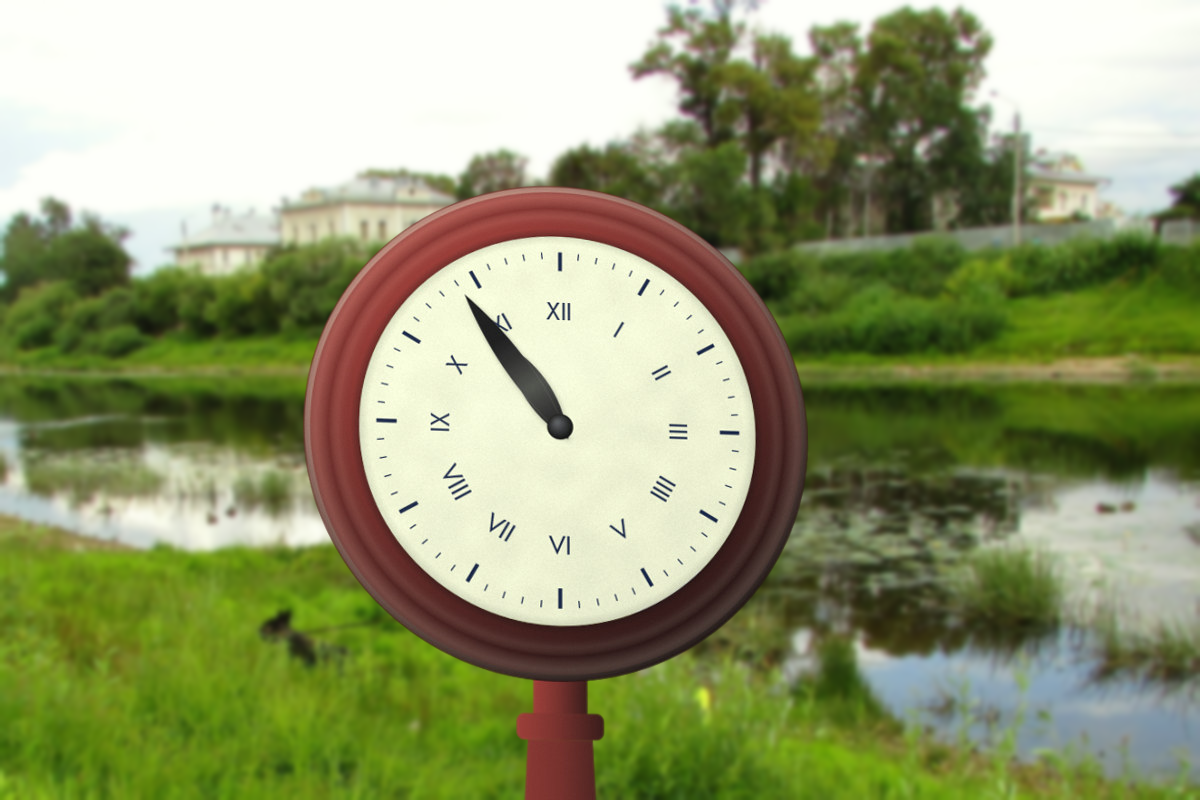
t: 10:54
